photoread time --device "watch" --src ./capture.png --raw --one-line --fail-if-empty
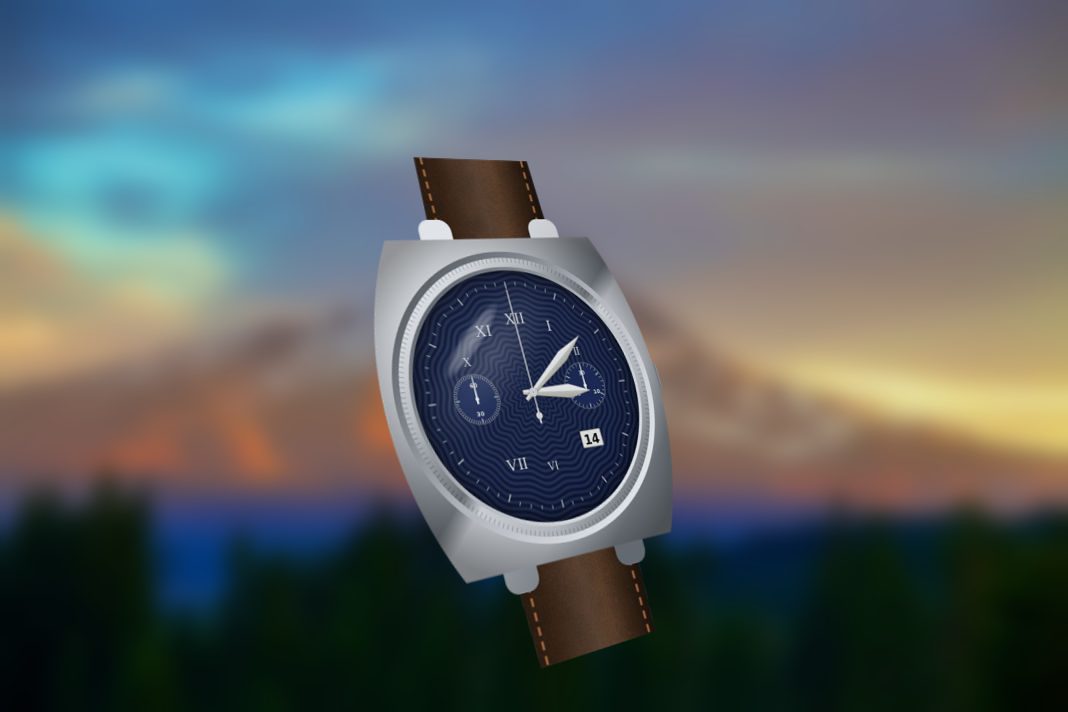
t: 3:09
